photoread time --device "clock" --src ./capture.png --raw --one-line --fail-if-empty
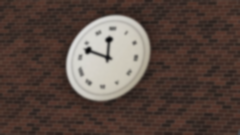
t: 11:48
